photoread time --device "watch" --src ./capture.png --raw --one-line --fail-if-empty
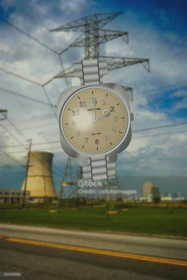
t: 2:00
